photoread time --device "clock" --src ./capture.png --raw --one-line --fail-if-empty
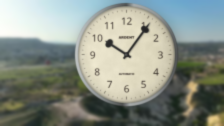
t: 10:06
